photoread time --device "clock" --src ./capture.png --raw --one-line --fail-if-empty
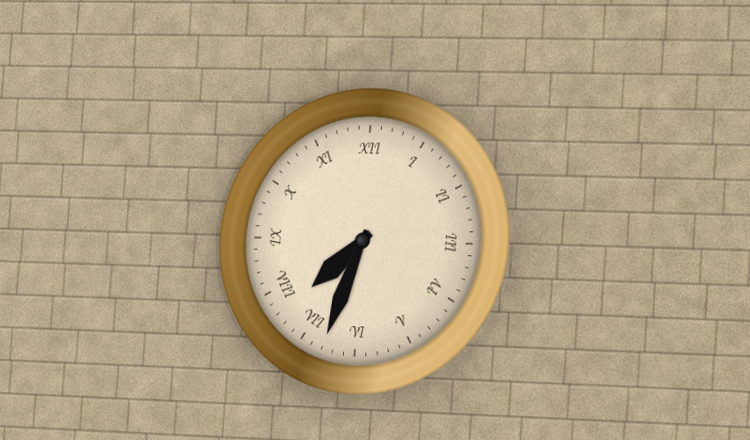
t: 7:33
